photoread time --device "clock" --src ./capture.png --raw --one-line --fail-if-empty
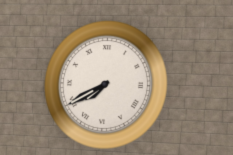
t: 7:40
